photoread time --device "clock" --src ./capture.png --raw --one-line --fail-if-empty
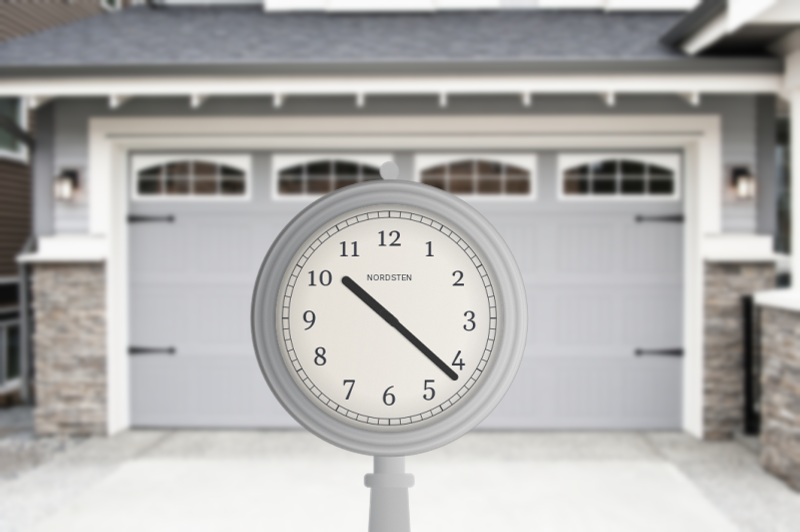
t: 10:22
